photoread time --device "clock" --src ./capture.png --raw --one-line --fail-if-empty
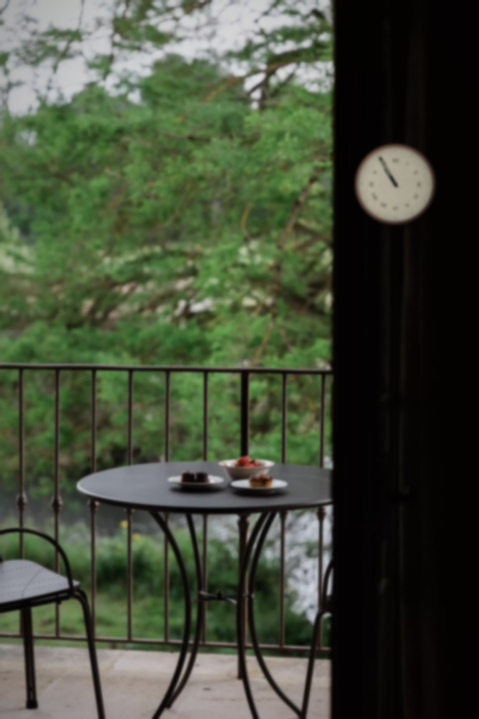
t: 10:55
